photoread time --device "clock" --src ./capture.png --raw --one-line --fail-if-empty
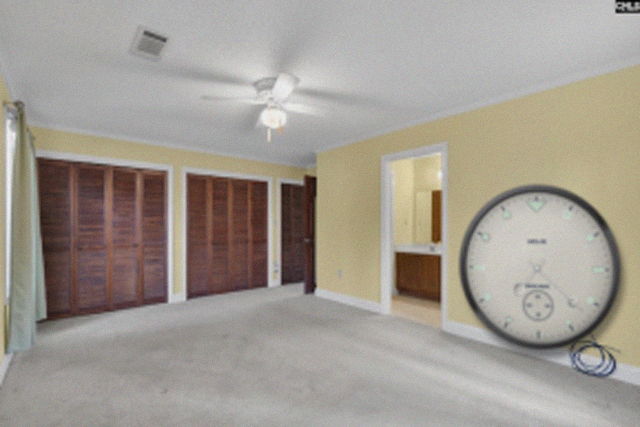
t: 7:22
